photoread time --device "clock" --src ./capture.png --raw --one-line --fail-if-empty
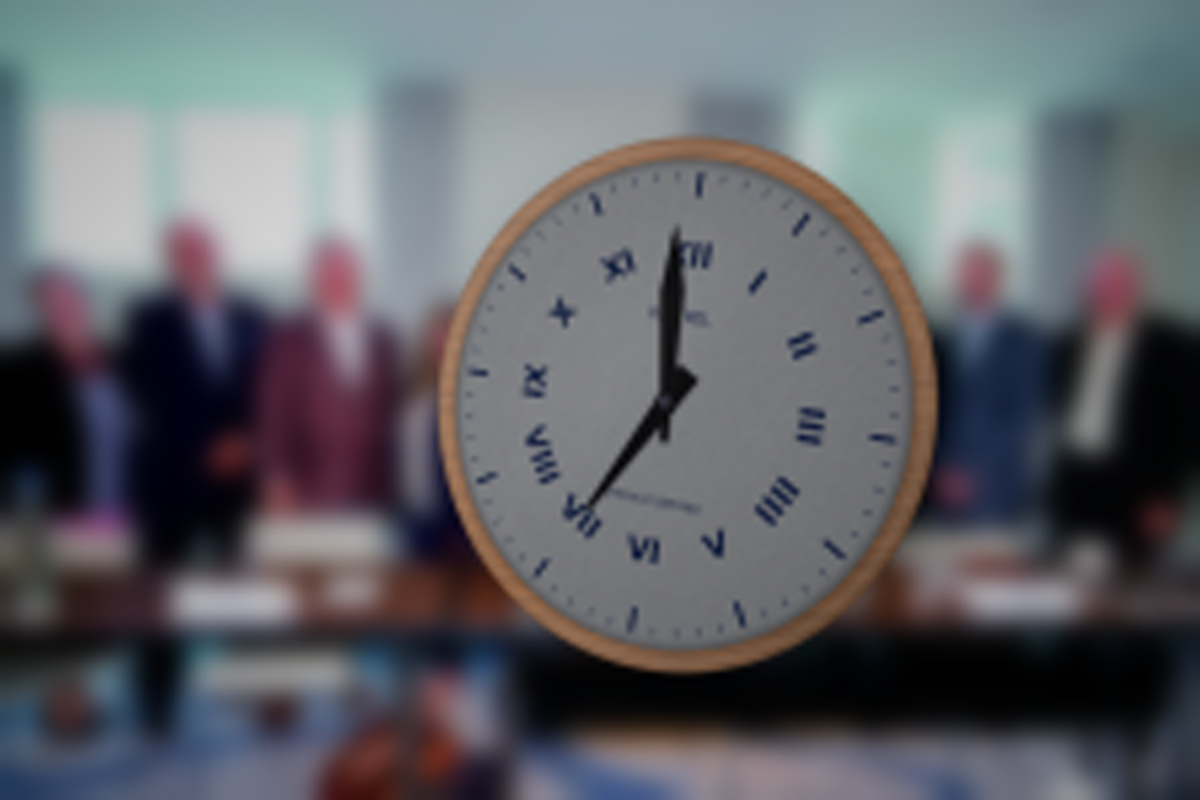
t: 6:59
